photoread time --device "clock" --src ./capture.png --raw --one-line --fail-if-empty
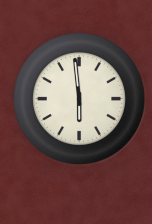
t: 5:59
